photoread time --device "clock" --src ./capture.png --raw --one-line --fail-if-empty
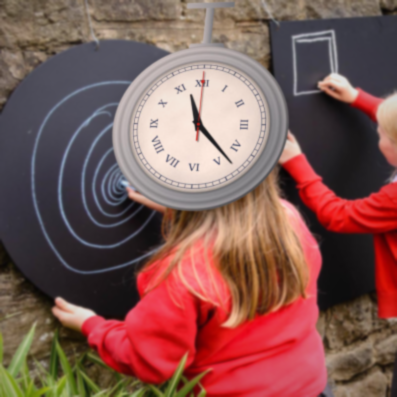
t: 11:23:00
